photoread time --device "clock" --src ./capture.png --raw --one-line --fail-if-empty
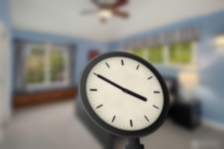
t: 3:50
